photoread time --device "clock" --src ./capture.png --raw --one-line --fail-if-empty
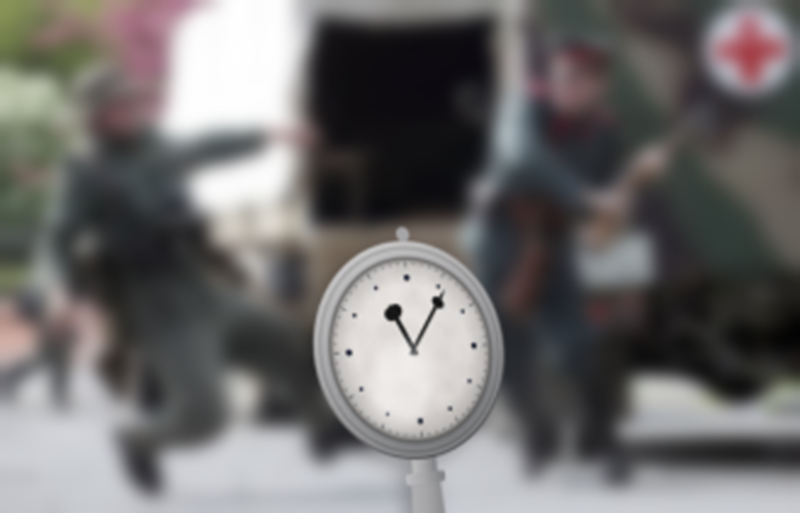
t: 11:06
